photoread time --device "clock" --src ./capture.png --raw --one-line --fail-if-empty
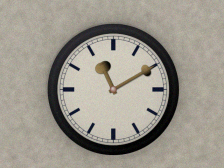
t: 11:10
